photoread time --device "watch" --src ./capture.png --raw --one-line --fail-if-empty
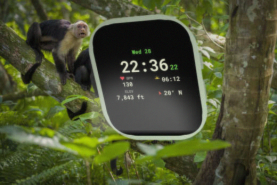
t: 22:36
